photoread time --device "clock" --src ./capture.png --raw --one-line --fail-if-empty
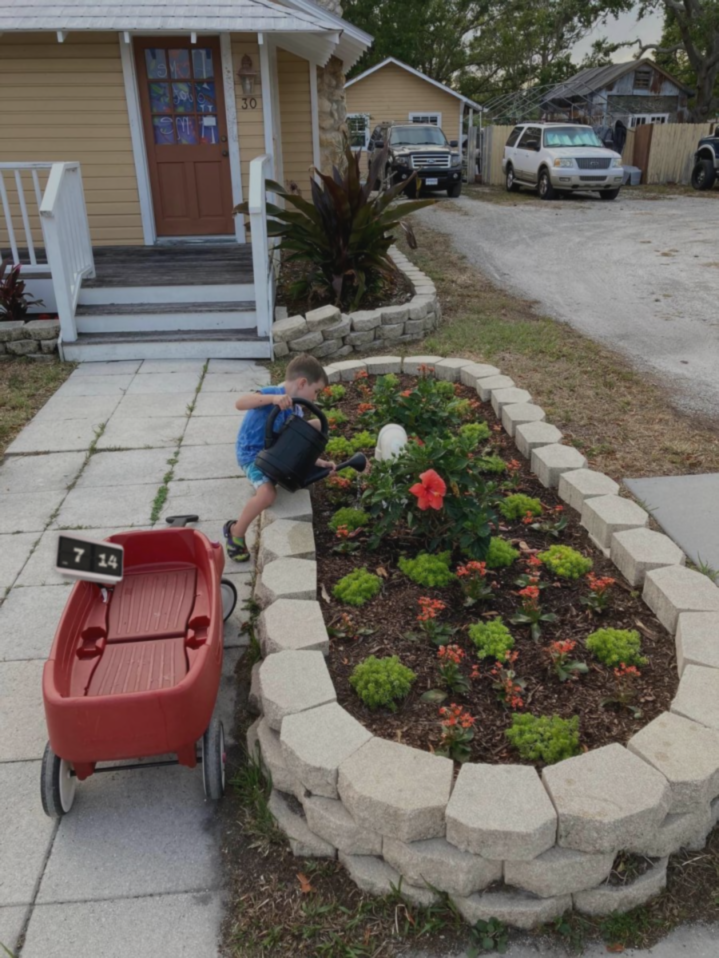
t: 7:14
